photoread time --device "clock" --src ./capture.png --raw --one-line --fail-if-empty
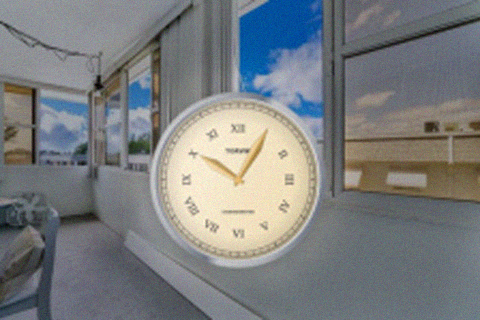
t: 10:05
